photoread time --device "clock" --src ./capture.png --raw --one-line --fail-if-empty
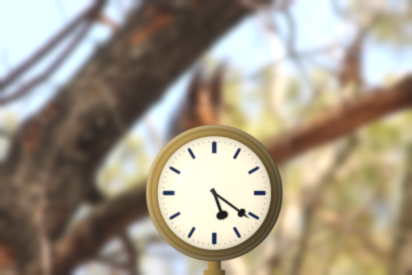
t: 5:21
